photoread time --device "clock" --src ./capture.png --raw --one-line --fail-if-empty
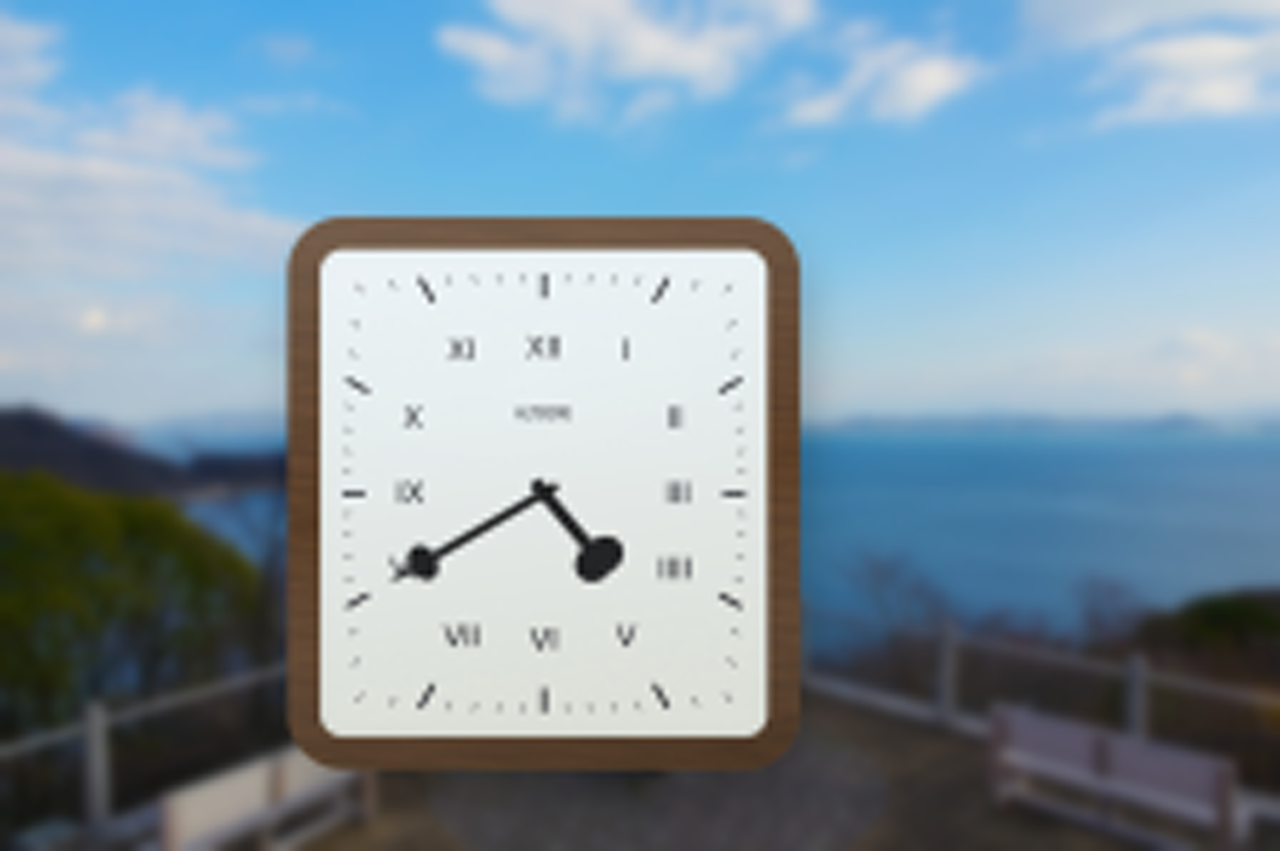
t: 4:40
